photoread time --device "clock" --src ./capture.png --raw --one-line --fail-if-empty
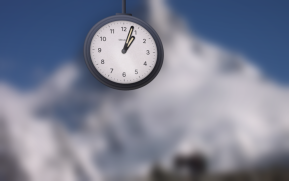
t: 1:03
